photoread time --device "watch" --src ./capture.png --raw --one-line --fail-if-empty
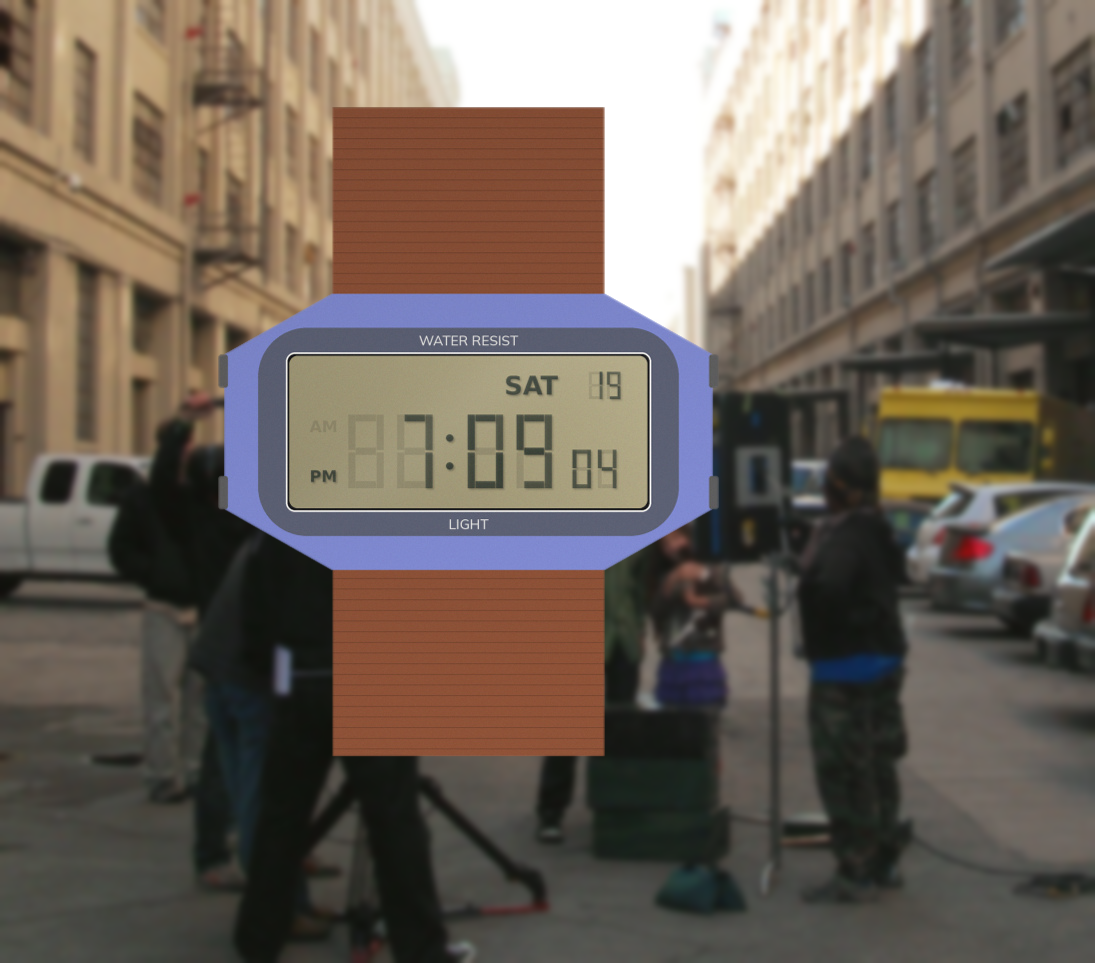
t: 7:09:04
